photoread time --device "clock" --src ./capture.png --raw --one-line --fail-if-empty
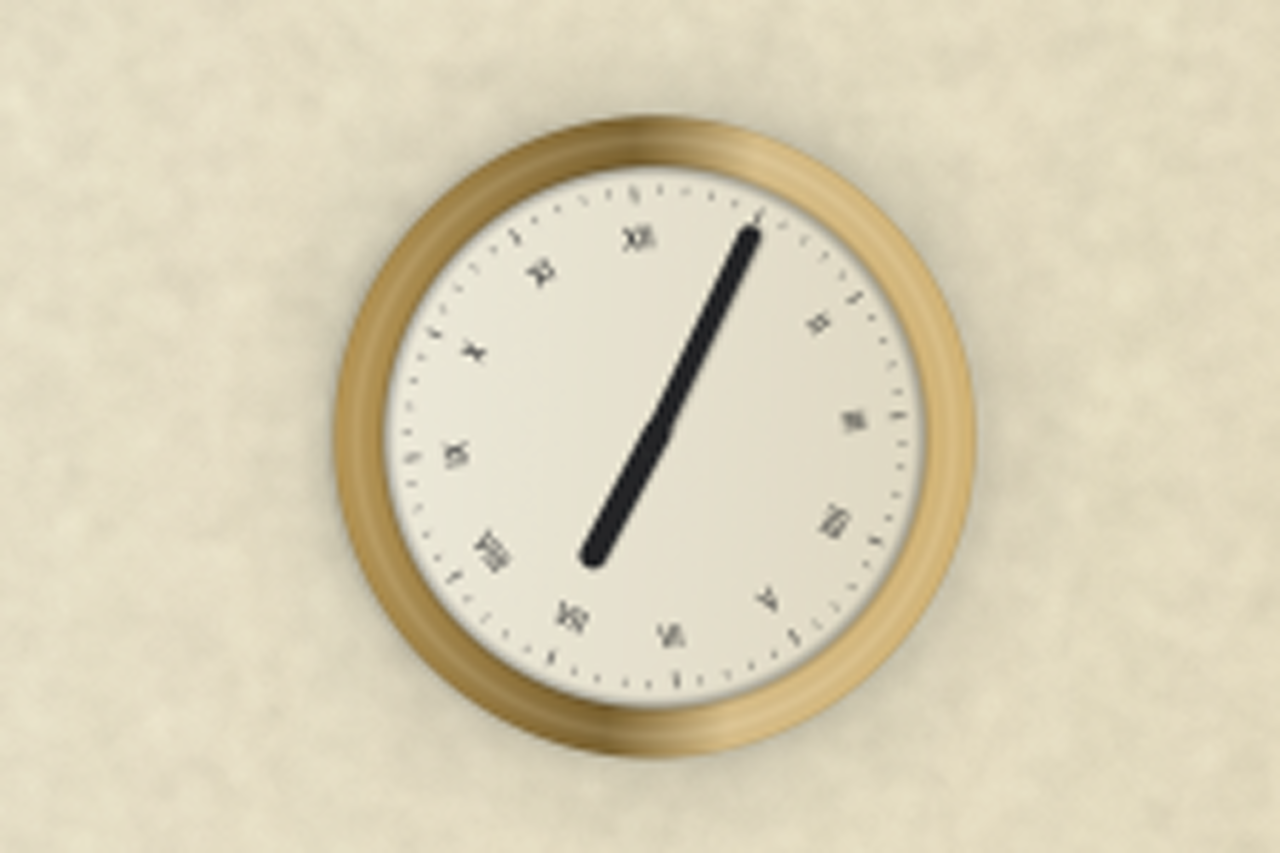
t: 7:05
